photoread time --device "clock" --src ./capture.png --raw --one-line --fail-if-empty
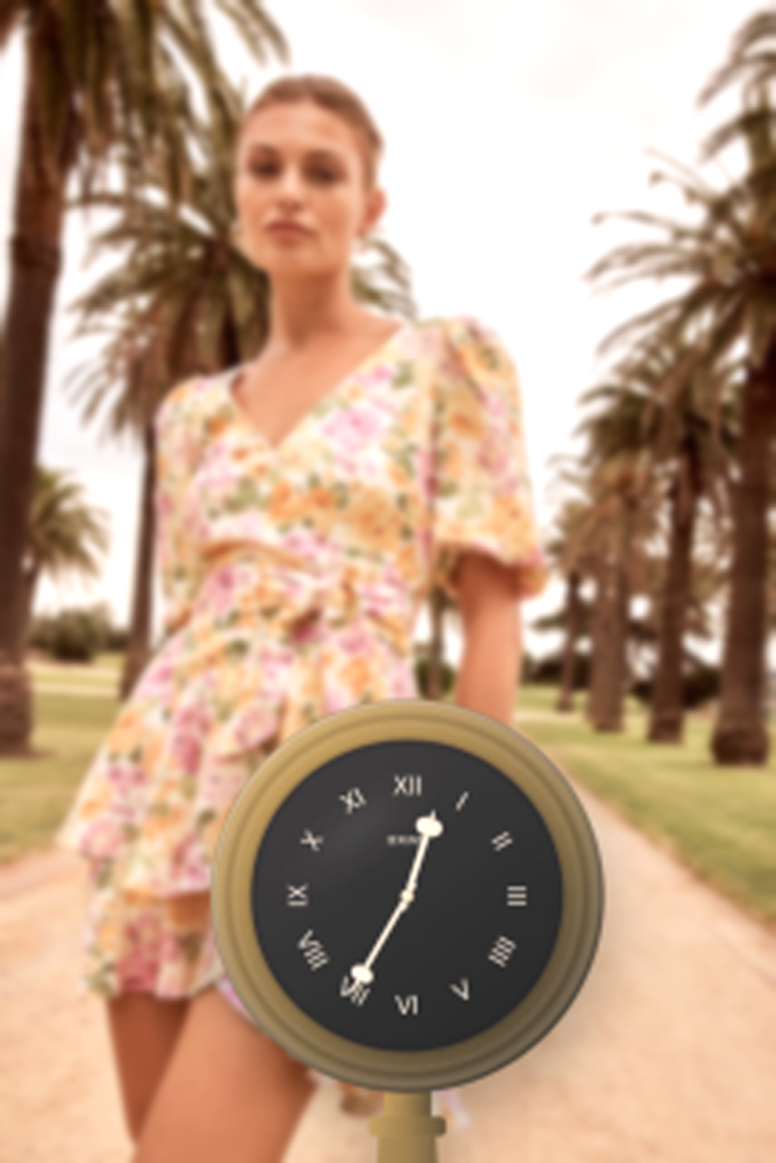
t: 12:35
